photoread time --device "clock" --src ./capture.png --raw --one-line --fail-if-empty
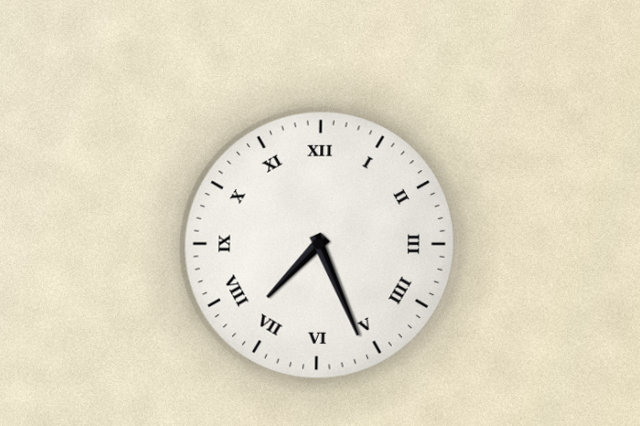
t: 7:26
